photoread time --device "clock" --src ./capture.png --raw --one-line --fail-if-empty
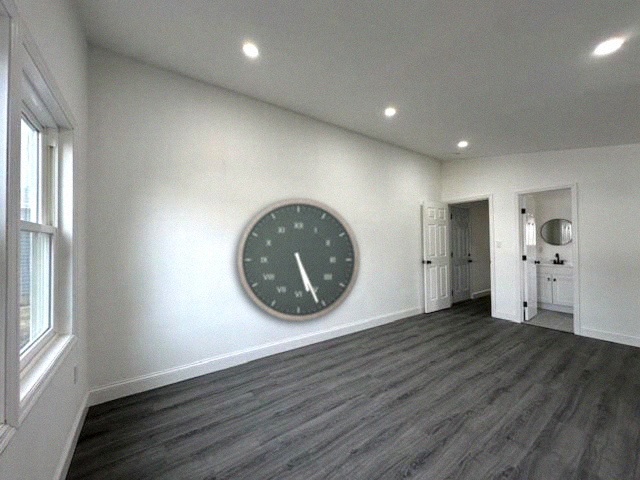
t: 5:26
